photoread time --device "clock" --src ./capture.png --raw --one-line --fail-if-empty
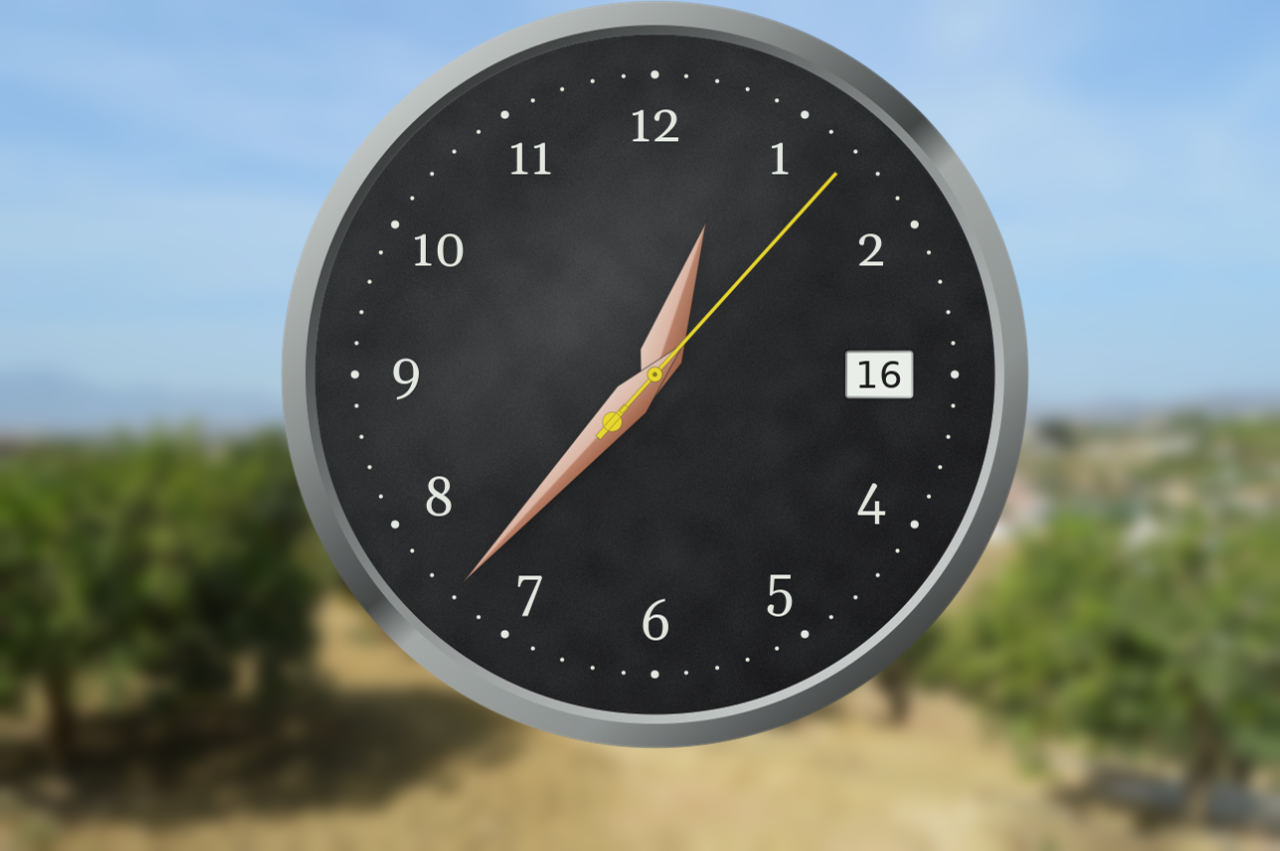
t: 12:37:07
